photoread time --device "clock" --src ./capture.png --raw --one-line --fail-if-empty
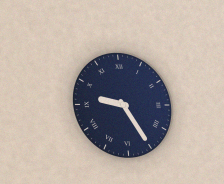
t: 9:25
